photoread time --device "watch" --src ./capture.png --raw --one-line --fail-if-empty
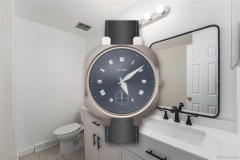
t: 5:09
